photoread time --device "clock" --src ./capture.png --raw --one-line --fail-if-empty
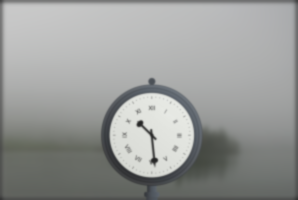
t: 10:29
